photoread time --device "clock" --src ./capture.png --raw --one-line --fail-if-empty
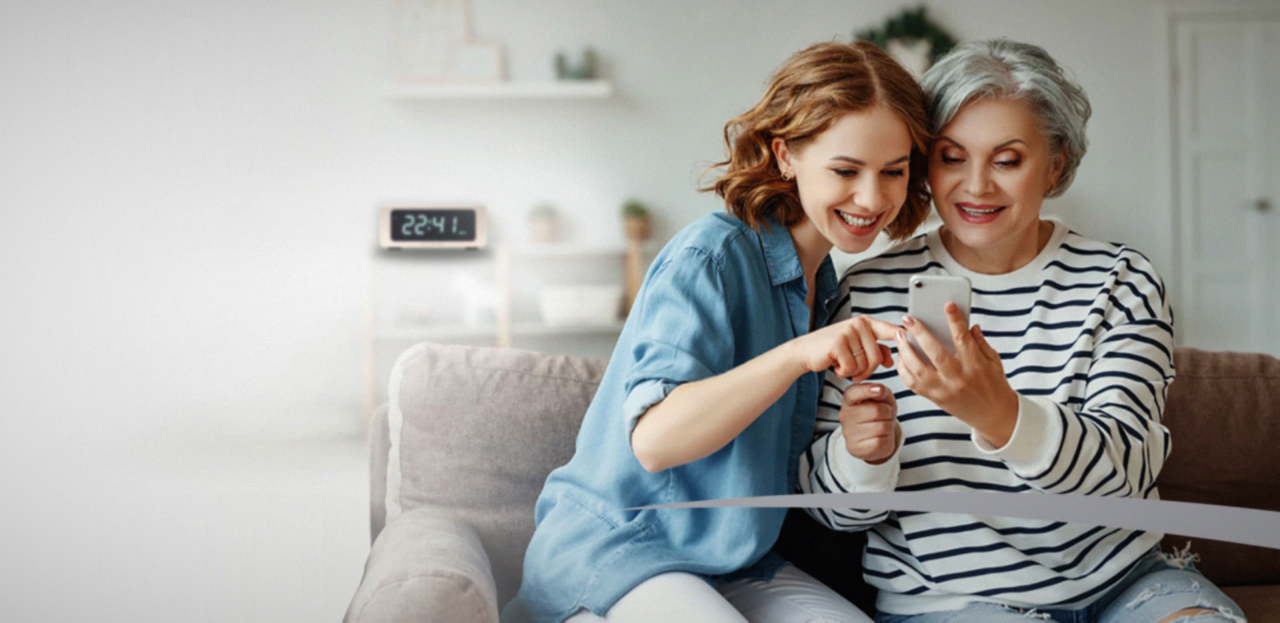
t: 22:41
